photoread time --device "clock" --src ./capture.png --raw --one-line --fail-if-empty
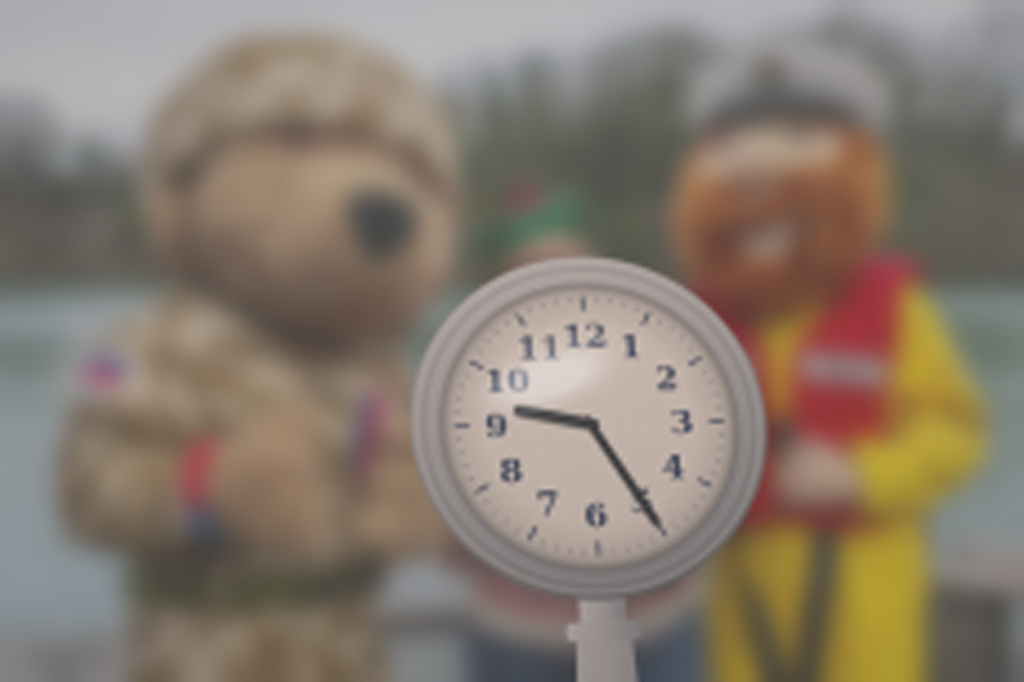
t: 9:25
